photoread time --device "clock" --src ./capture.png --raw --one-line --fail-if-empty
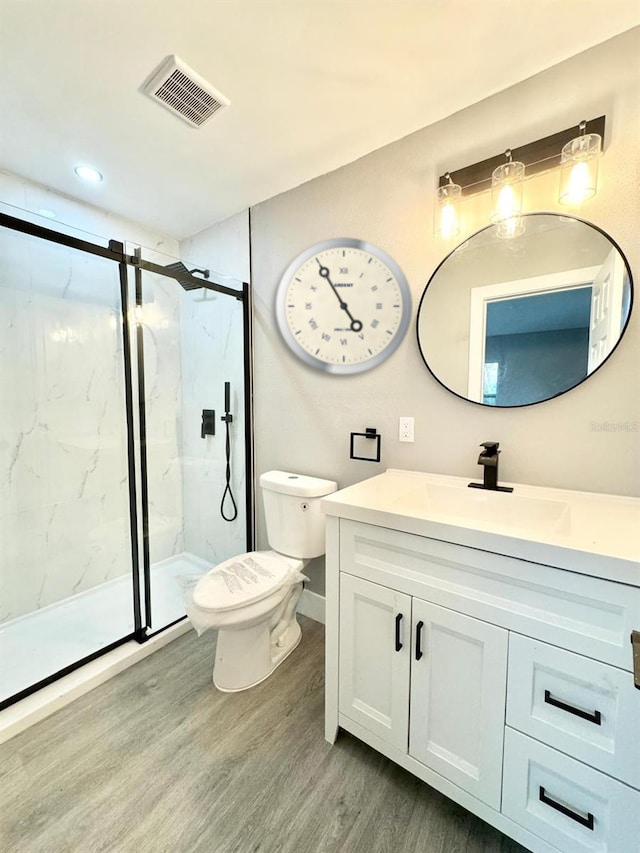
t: 4:55
